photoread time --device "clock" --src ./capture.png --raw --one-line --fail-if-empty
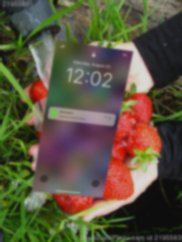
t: 12:02
